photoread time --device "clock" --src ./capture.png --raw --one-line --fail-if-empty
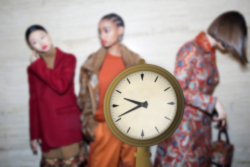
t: 9:41
